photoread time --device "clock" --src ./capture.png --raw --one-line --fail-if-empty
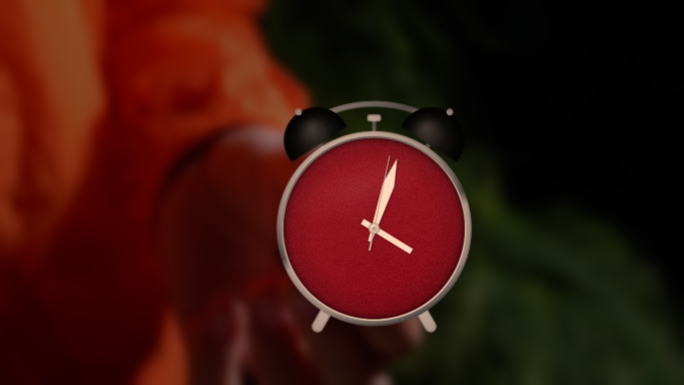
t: 4:03:02
